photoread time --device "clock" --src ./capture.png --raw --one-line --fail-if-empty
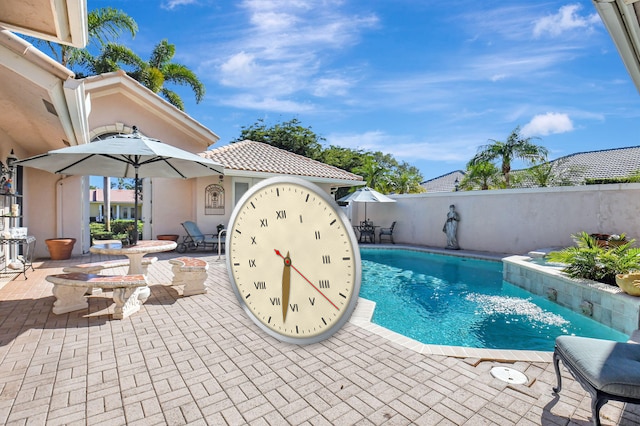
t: 6:32:22
